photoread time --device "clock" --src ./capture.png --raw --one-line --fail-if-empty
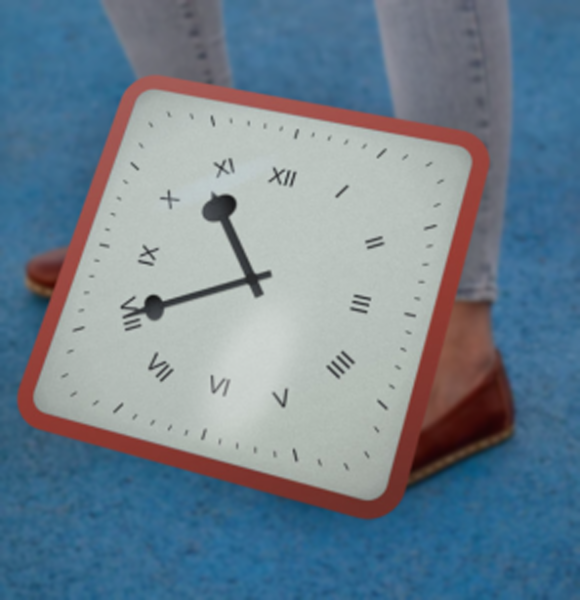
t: 10:40
